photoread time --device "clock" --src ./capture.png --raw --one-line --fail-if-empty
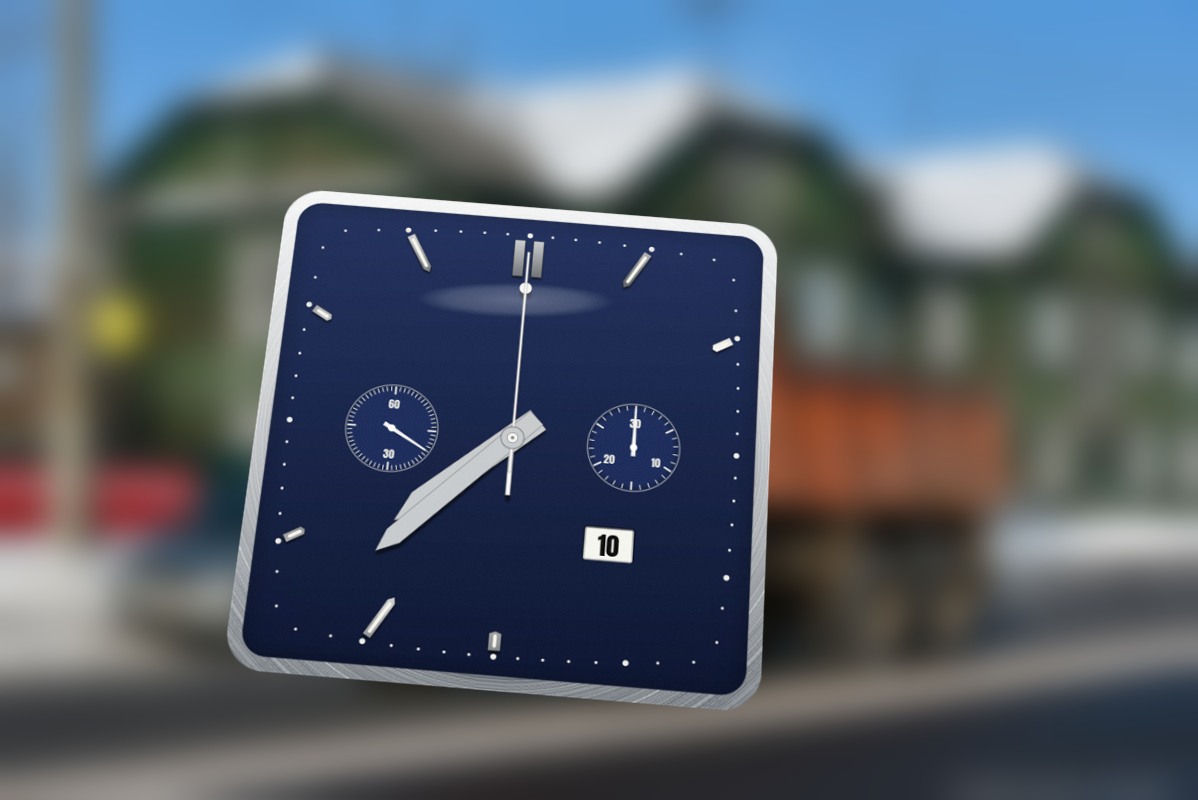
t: 7:37:20
